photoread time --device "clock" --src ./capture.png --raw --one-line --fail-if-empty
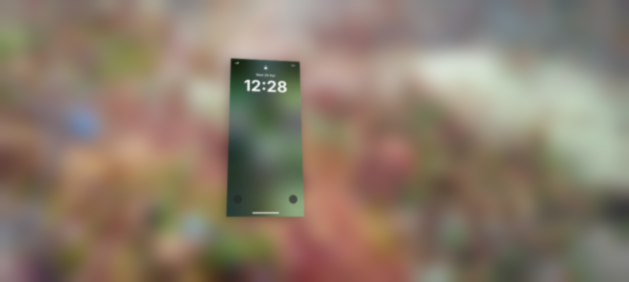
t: 12:28
